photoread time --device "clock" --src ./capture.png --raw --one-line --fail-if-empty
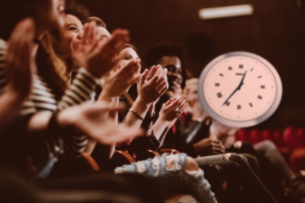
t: 12:36
